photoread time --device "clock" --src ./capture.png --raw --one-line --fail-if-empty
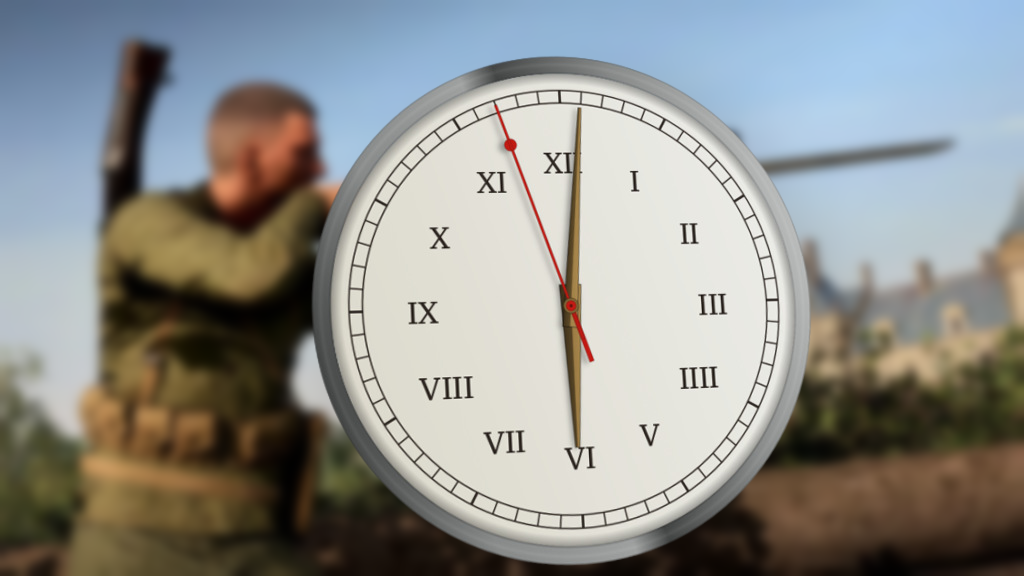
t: 6:00:57
